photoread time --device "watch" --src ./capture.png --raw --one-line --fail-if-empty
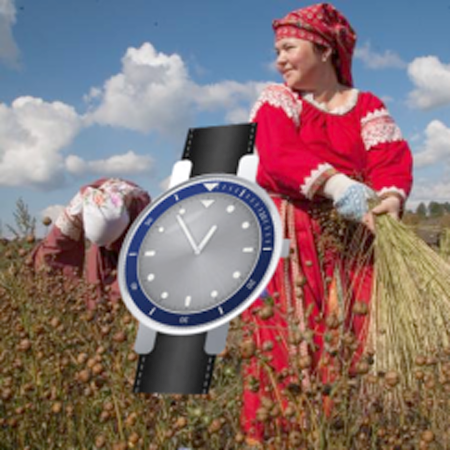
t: 12:54
